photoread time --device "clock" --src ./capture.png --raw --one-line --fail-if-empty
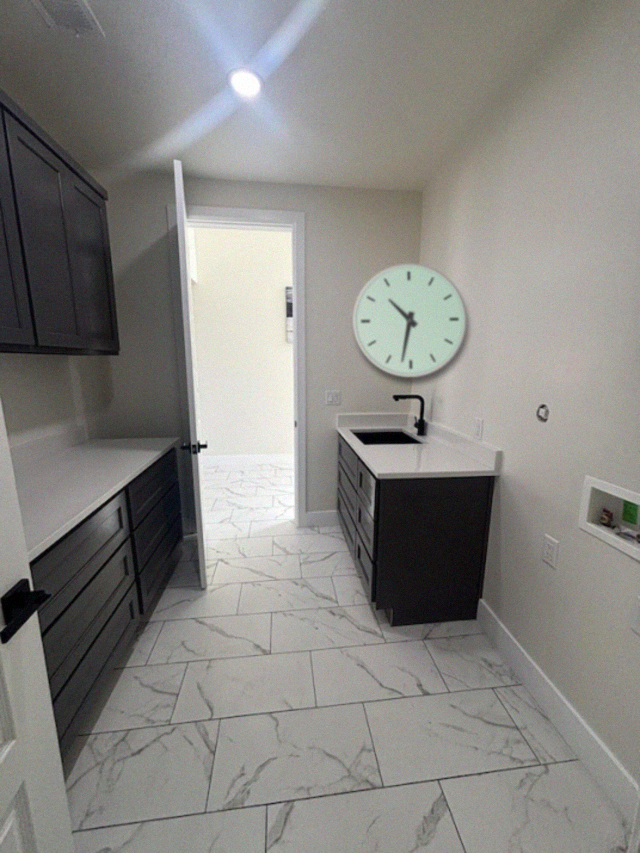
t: 10:32
